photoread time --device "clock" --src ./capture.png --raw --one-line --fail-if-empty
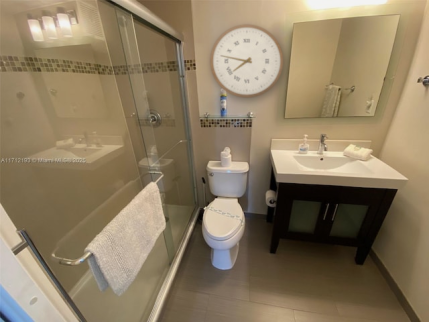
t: 7:47
